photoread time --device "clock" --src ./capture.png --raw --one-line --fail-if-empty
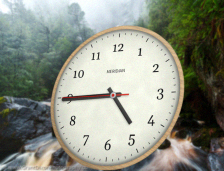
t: 4:44:45
